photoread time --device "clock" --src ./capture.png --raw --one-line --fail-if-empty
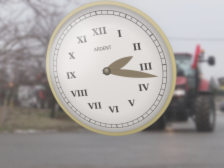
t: 2:17
